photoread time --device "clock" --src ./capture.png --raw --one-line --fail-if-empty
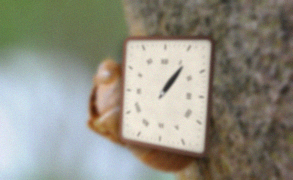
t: 1:06
